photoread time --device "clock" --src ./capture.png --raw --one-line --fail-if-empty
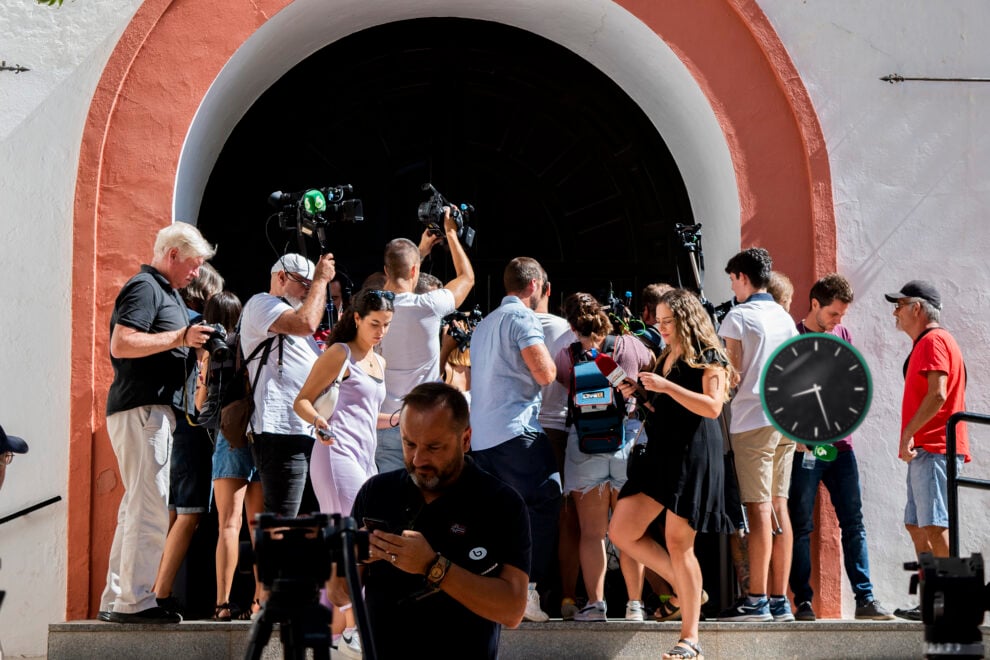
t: 8:27
